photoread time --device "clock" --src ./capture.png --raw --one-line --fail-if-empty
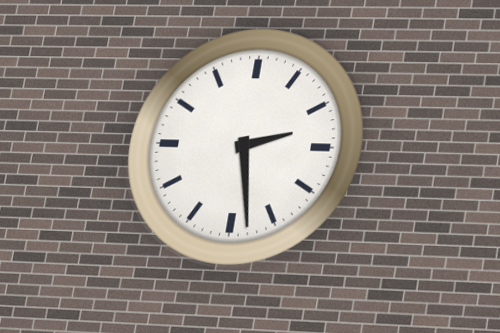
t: 2:28
